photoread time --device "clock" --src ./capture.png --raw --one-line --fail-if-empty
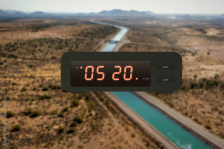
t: 5:20
